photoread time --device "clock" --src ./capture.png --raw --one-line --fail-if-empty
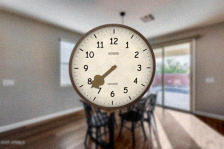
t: 7:38
